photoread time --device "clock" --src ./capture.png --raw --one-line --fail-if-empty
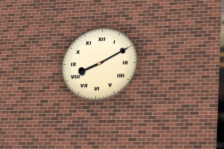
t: 8:10
